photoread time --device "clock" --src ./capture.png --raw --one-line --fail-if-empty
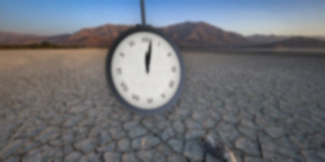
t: 12:02
